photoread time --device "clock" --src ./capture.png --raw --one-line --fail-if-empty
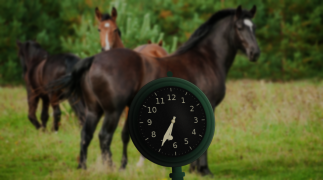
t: 6:35
